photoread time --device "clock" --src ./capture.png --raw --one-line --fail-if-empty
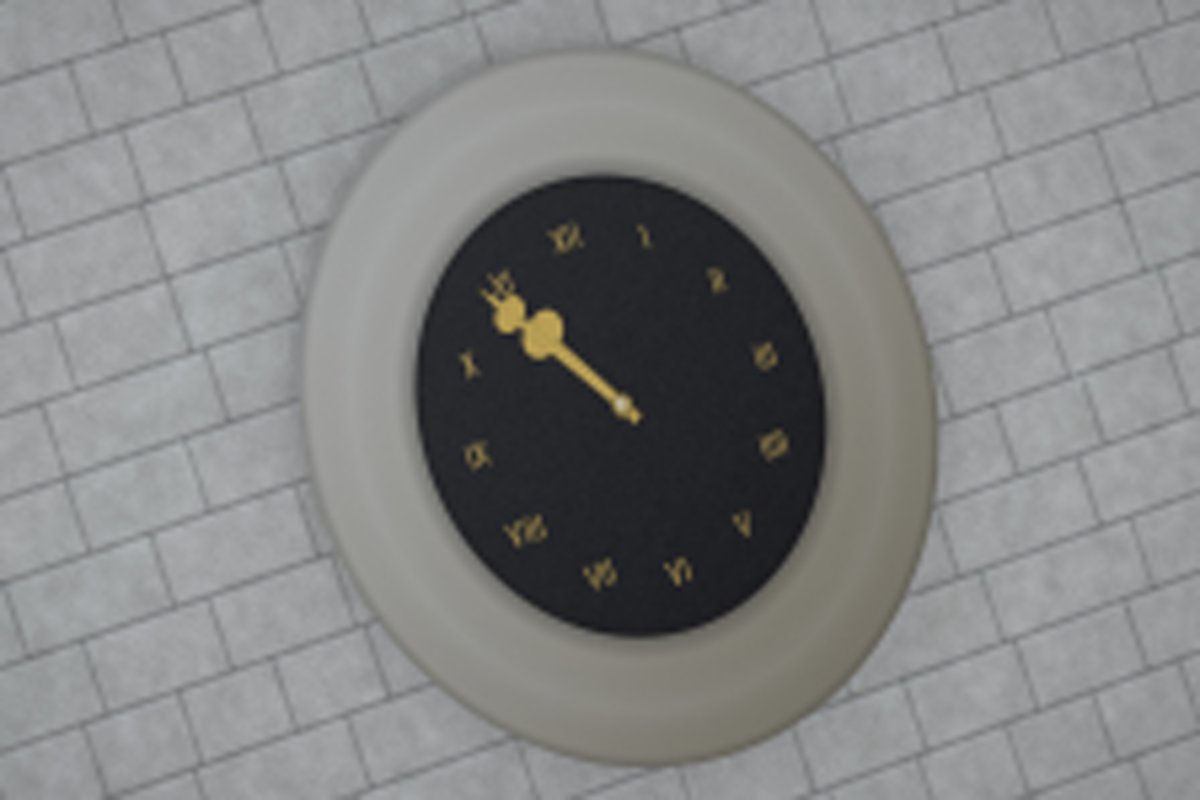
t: 10:54
